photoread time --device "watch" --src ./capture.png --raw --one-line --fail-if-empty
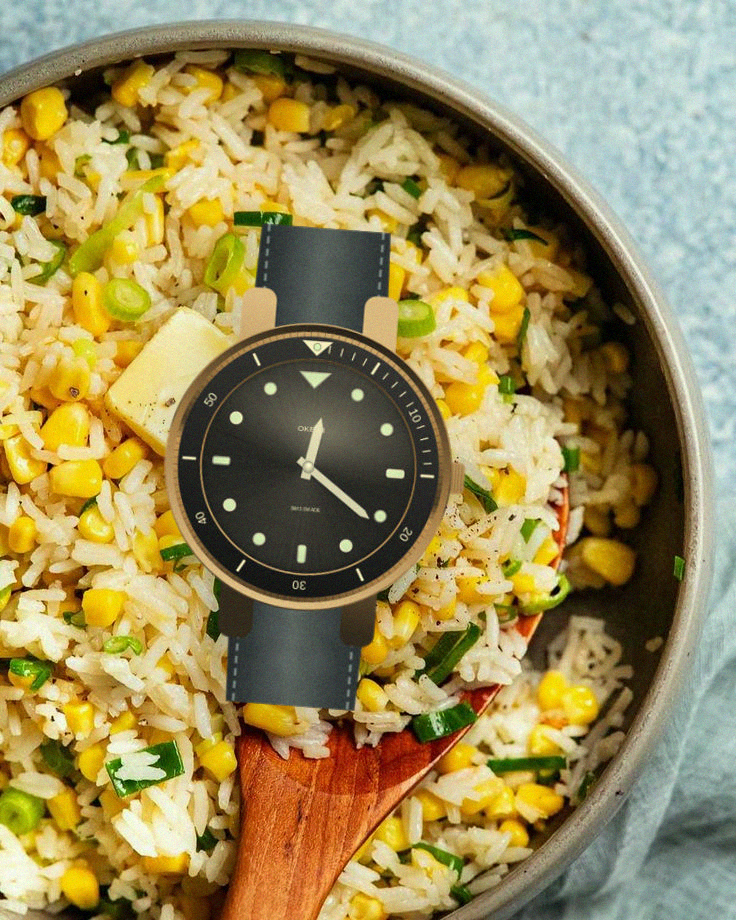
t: 12:21
